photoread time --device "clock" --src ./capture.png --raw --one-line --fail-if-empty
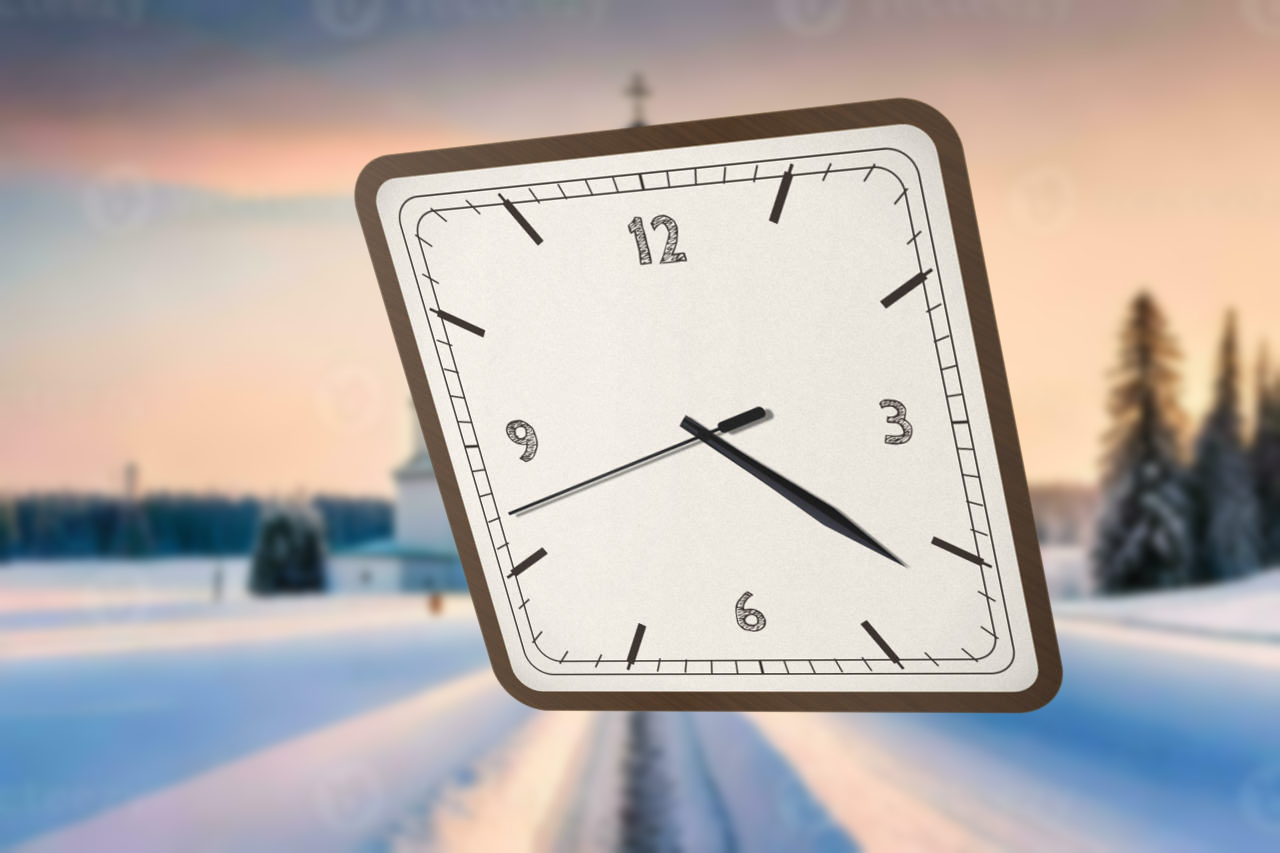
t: 4:21:42
